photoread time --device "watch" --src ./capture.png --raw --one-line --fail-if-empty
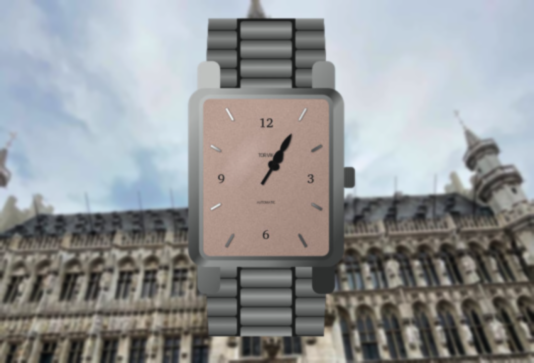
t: 1:05
